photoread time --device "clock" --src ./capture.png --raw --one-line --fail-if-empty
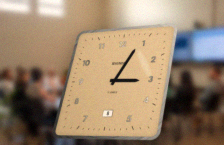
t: 3:04
